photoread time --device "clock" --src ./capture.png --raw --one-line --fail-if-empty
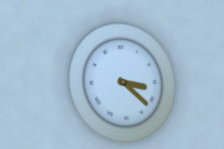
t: 3:22
